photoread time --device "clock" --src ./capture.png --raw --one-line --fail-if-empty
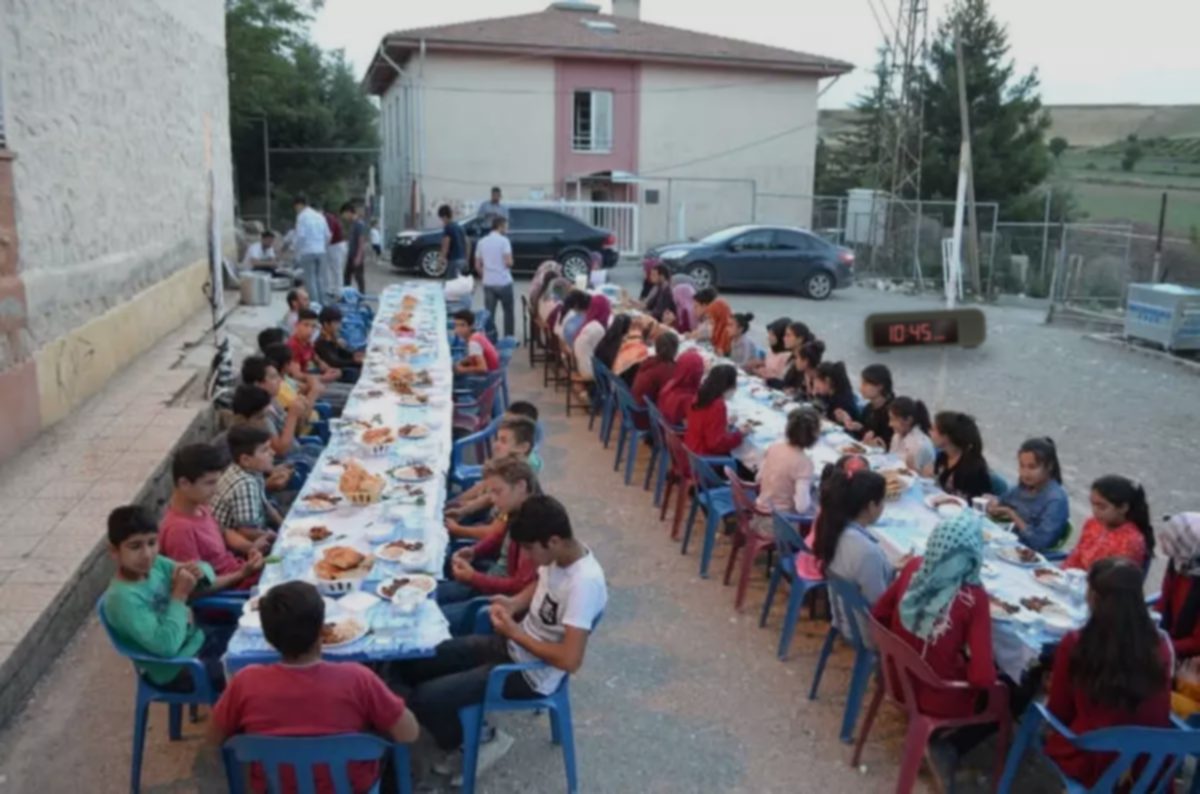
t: 10:45
